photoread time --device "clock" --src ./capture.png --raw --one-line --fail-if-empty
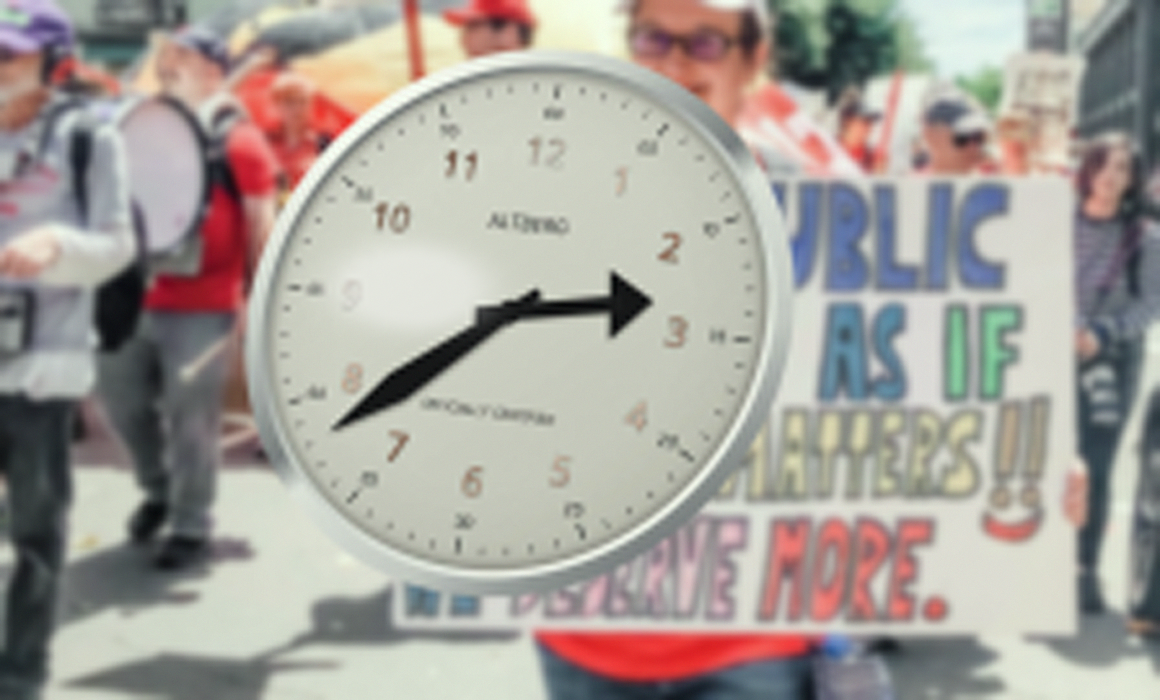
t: 2:38
